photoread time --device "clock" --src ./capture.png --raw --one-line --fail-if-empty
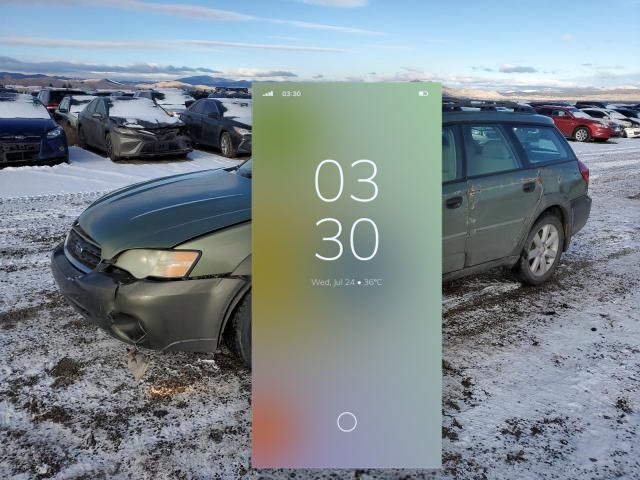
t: 3:30
